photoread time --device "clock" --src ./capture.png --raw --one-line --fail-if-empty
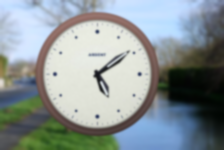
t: 5:09
